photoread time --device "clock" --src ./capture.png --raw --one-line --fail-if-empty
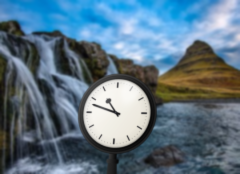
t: 10:48
